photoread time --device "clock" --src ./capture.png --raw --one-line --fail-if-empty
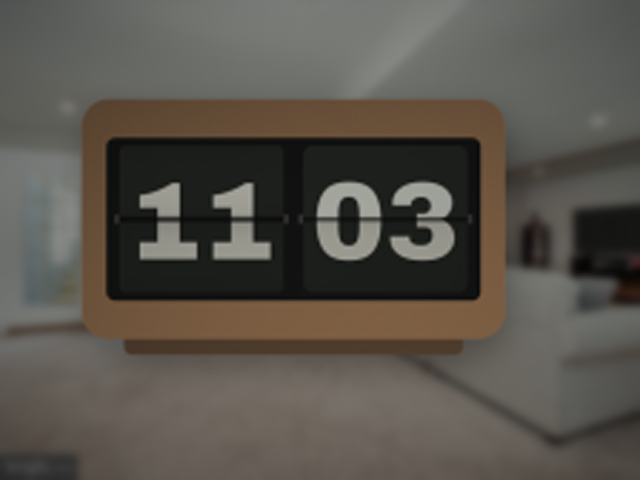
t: 11:03
